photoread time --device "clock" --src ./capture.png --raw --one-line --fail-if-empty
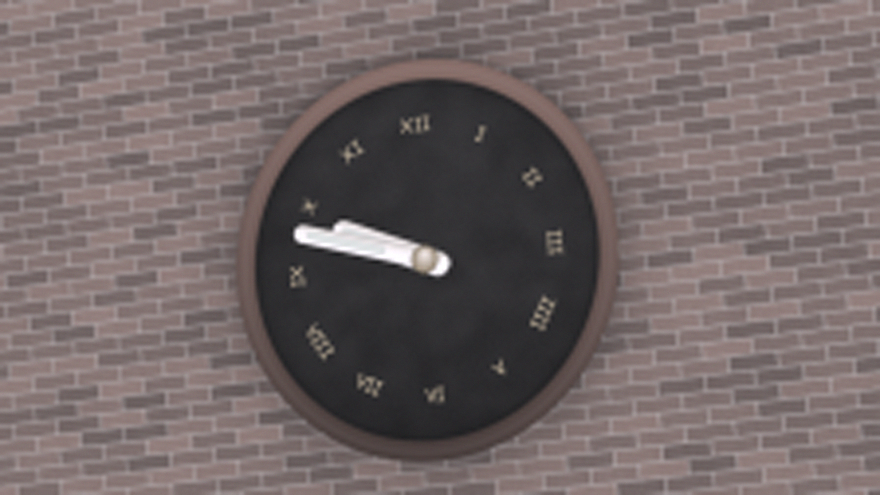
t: 9:48
